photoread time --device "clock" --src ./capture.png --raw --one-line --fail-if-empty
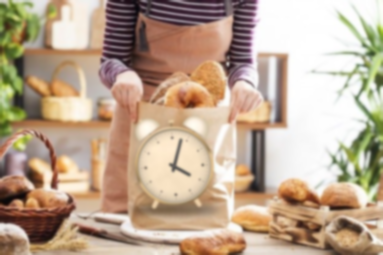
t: 4:03
